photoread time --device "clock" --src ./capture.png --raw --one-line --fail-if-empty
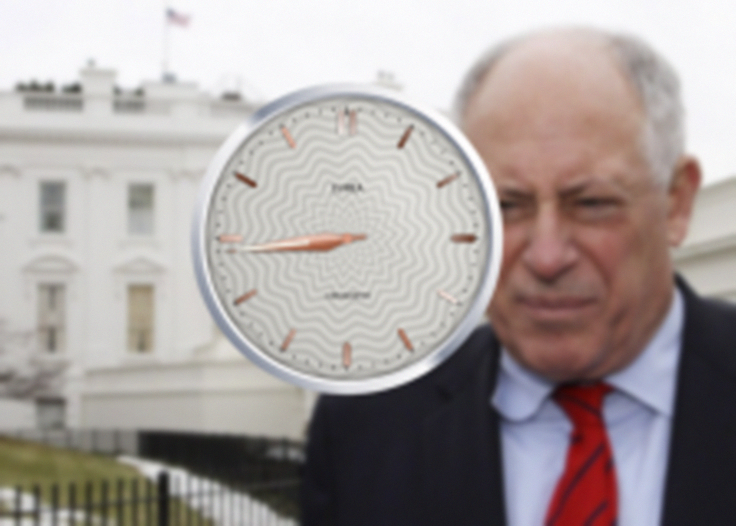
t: 8:44
